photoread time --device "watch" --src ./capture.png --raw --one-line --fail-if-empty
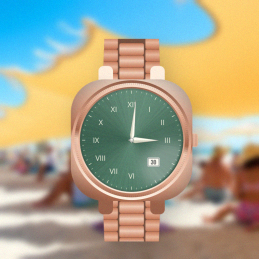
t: 3:01
